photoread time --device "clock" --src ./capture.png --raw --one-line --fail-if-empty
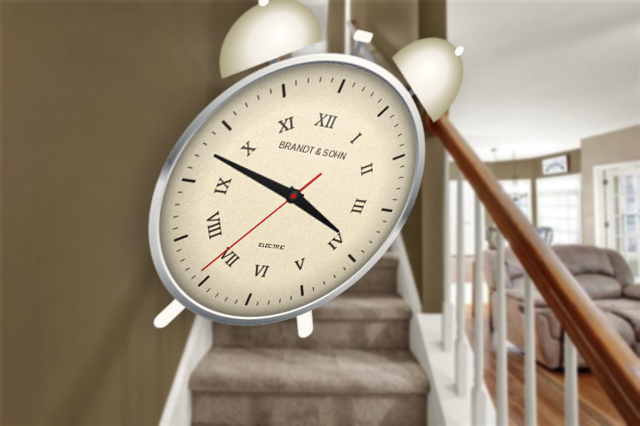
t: 3:47:36
